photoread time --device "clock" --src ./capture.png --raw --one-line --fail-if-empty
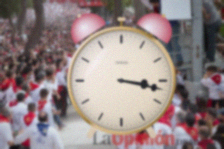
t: 3:17
